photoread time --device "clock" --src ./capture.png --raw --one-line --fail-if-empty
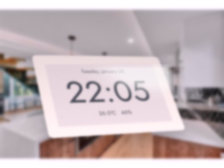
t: 22:05
